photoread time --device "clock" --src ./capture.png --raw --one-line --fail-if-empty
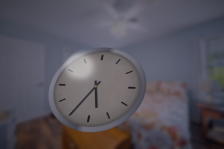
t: 5:35
